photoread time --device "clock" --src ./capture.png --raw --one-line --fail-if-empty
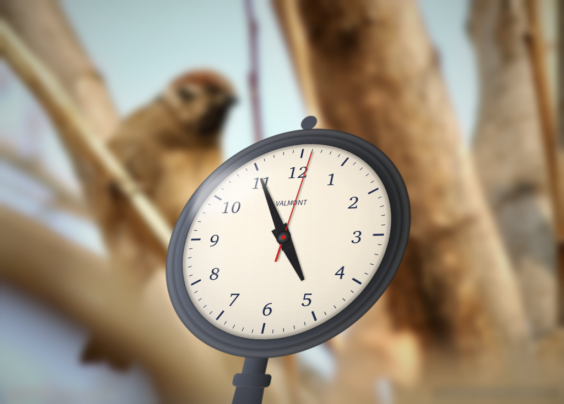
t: 4:55:01
